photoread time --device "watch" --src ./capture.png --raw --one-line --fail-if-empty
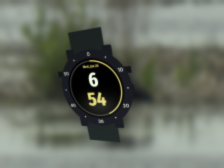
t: 6:54
